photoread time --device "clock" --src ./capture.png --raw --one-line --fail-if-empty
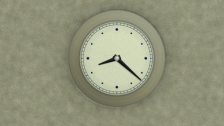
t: 8:22
